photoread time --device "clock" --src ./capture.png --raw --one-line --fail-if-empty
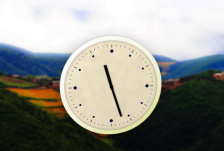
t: 11:27
